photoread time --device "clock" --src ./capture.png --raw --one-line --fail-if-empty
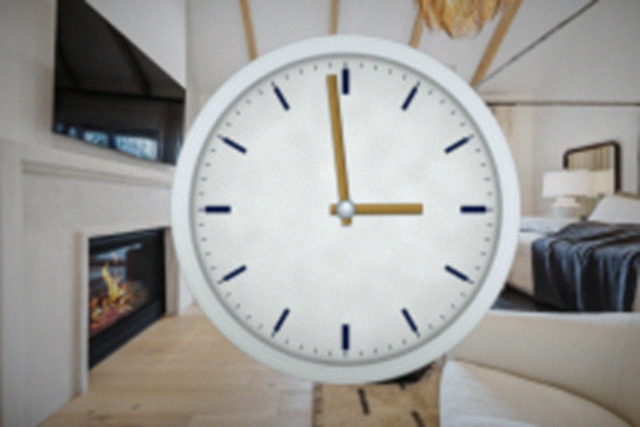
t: 2:59
